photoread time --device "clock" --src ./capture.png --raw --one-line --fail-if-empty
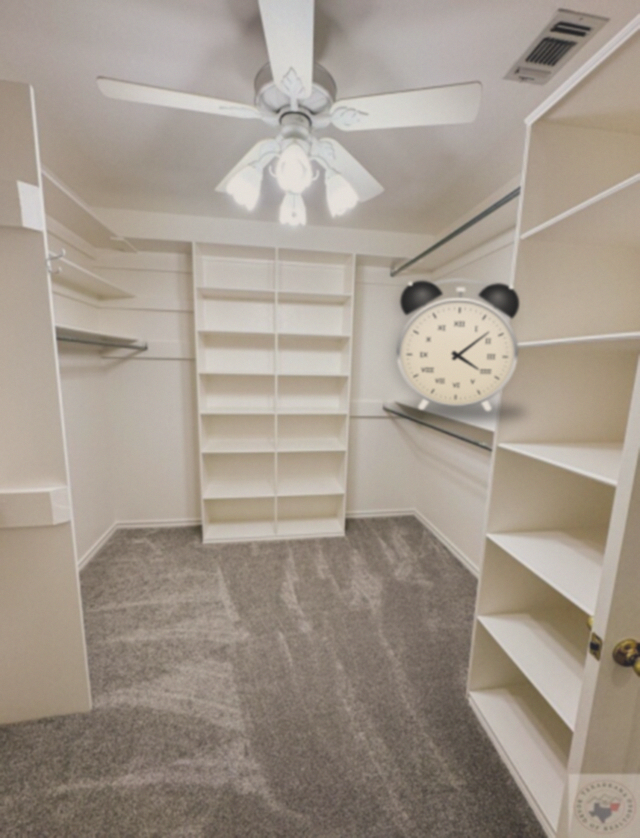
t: 4:08
